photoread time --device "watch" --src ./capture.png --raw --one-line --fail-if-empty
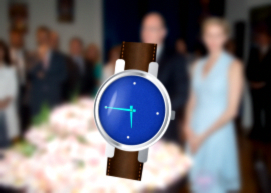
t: 5:45
